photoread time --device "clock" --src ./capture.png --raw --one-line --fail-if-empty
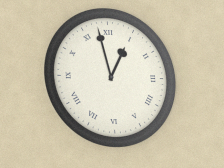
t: 12:58
